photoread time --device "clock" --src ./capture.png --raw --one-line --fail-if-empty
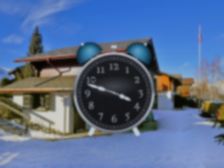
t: 3:48
